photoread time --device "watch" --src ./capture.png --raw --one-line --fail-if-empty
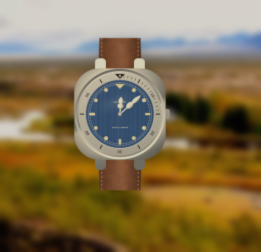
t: 12:08
